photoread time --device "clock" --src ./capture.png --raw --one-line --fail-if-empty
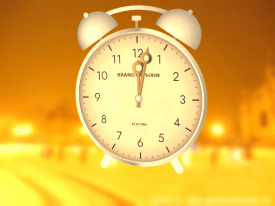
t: 12:02
